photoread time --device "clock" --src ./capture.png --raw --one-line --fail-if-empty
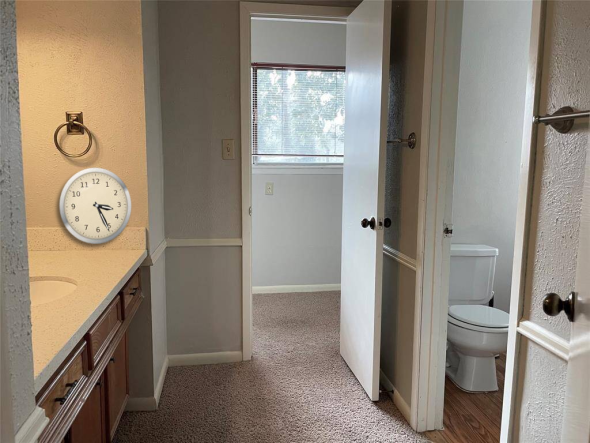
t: 3:26
